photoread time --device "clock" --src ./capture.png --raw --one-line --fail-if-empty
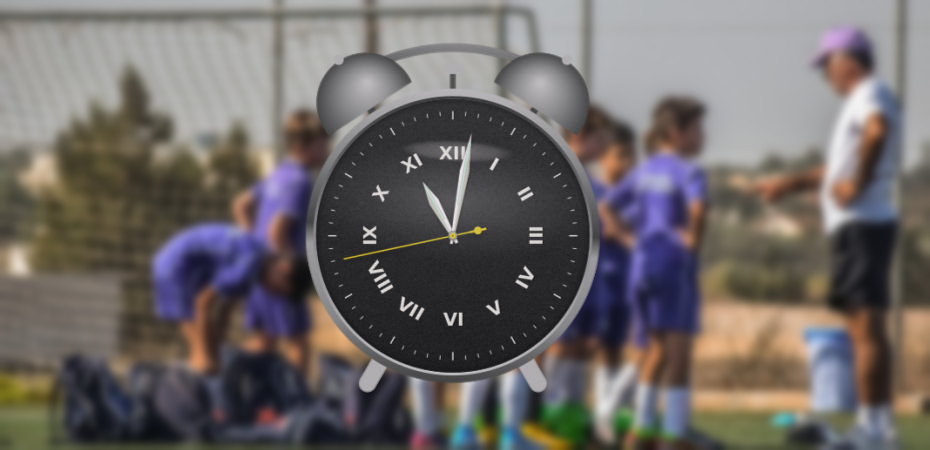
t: 11:01:43
